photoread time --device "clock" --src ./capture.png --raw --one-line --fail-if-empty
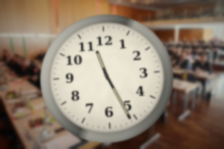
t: 11:26
